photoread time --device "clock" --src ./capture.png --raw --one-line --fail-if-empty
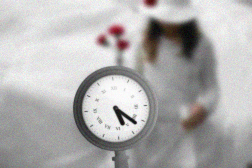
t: 5:22
